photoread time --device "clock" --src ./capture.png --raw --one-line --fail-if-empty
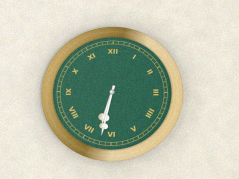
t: 6:32
